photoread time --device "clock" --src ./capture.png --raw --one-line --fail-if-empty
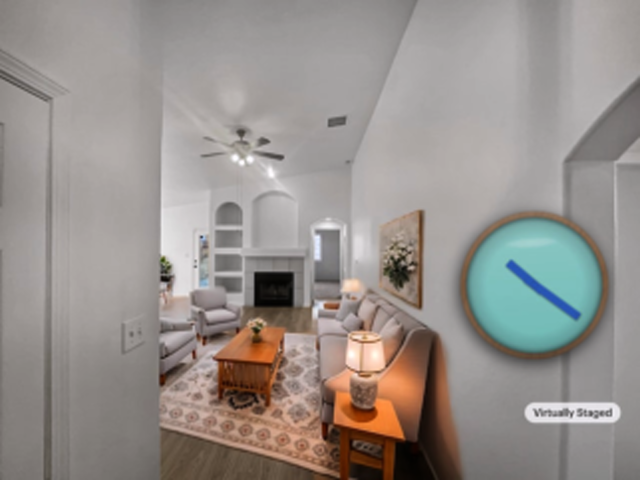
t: 10:21
